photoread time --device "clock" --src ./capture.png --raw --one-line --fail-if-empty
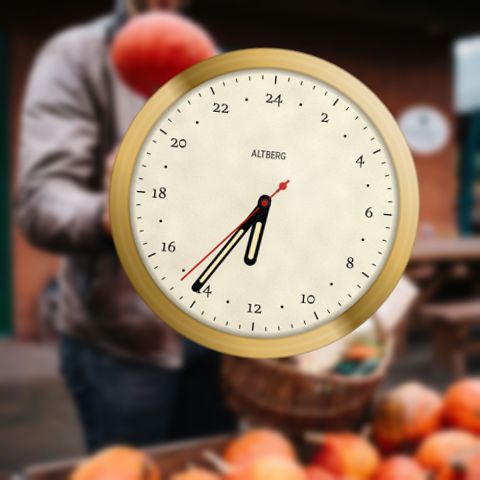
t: 12:35:37
